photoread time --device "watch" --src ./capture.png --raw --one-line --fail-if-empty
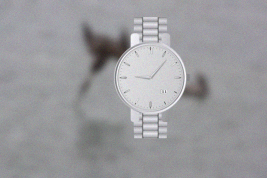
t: 9:07
